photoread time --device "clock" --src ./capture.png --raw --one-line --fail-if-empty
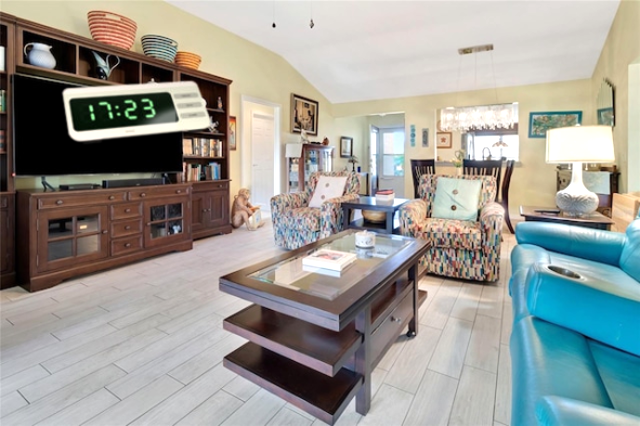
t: 17:23
